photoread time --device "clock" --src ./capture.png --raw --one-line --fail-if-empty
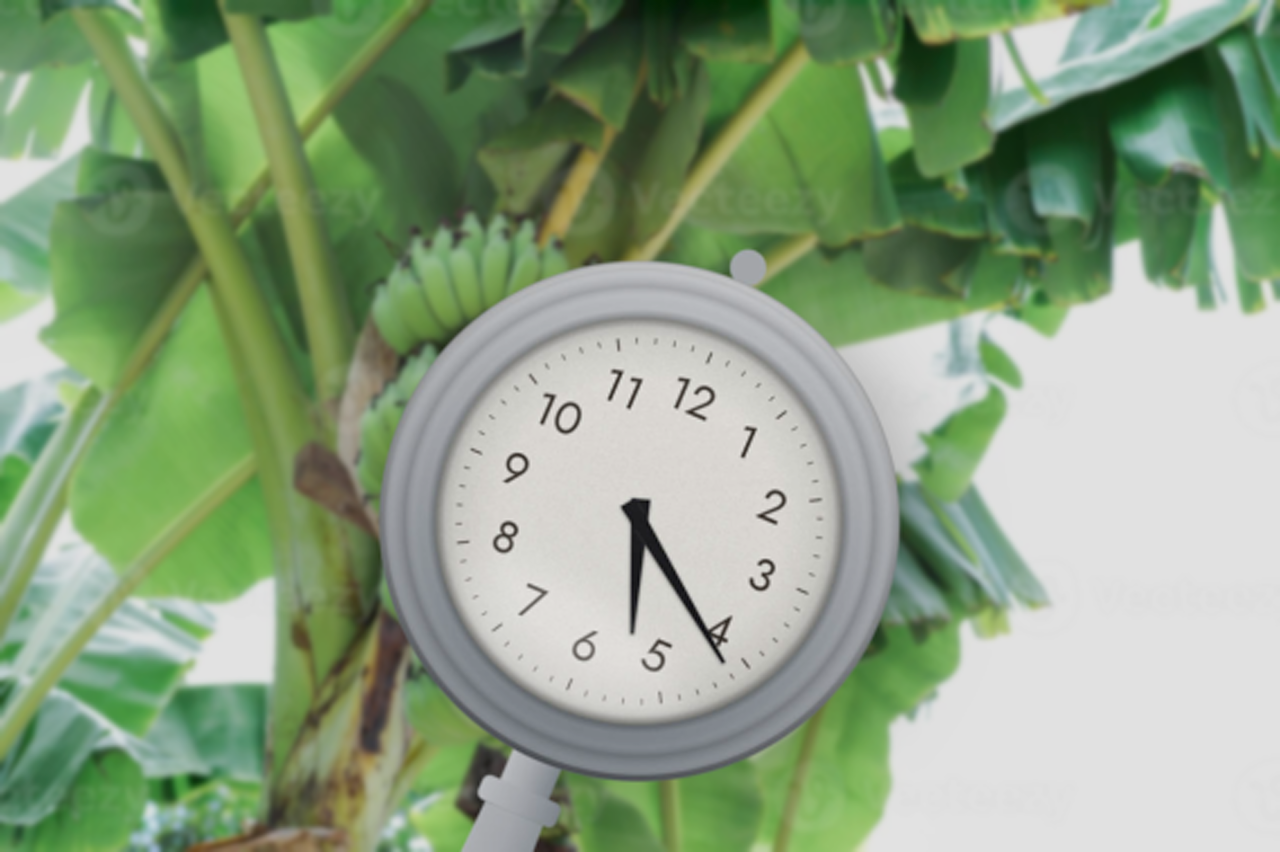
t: 5:21
